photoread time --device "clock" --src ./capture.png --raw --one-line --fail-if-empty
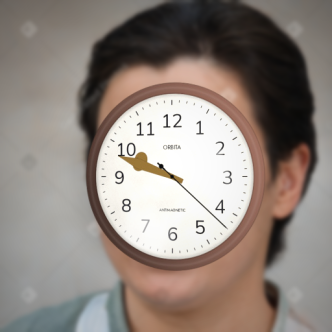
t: 9:48:22
